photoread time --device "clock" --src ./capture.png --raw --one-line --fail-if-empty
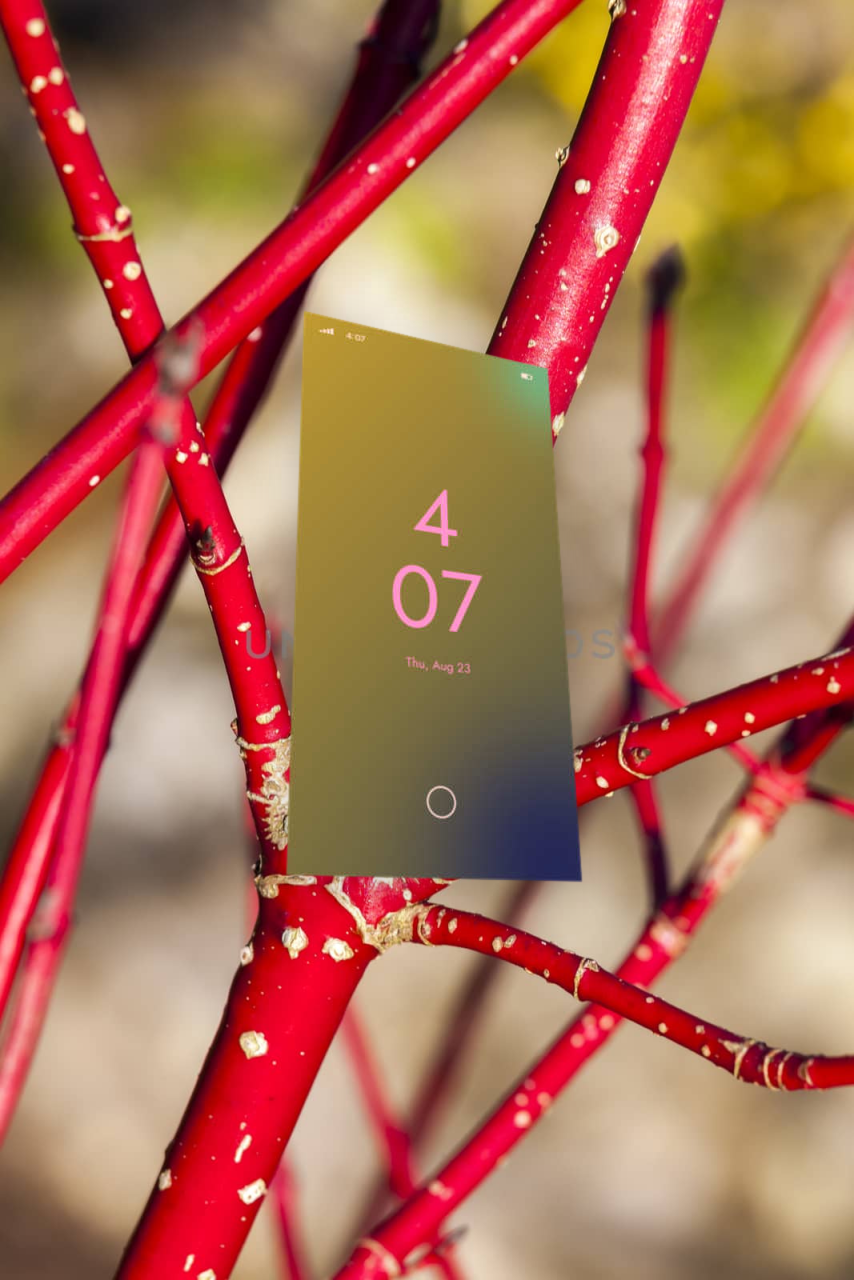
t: 4:07
